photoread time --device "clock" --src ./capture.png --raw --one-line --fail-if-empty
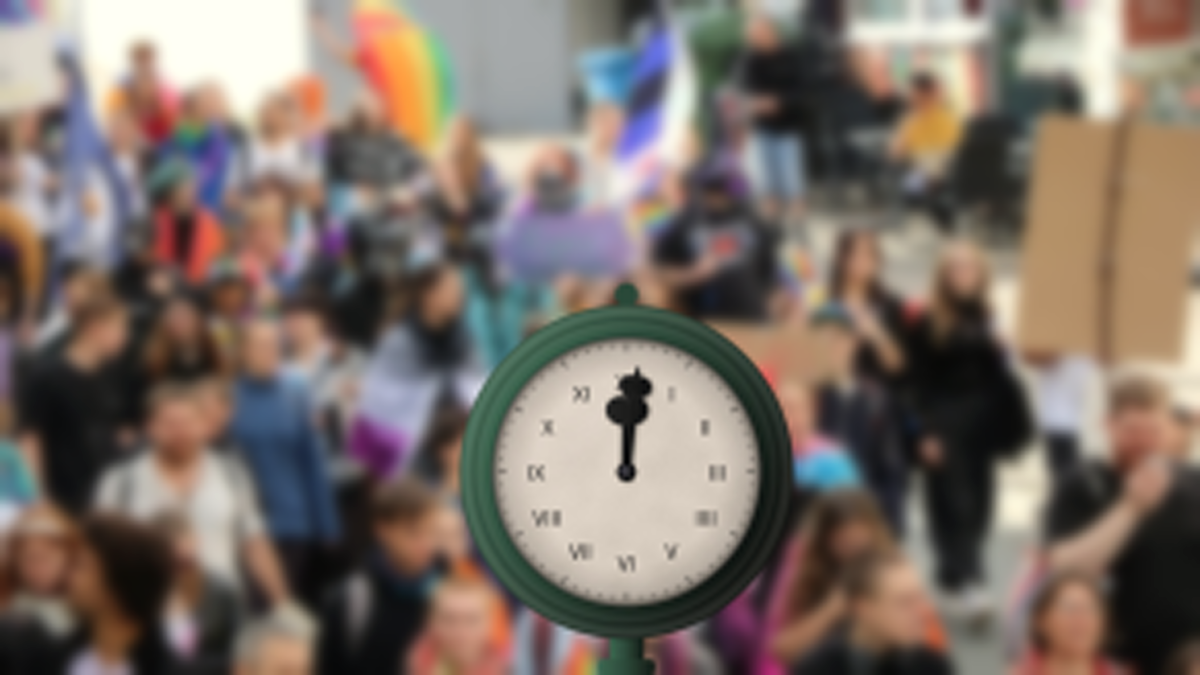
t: 12:01
